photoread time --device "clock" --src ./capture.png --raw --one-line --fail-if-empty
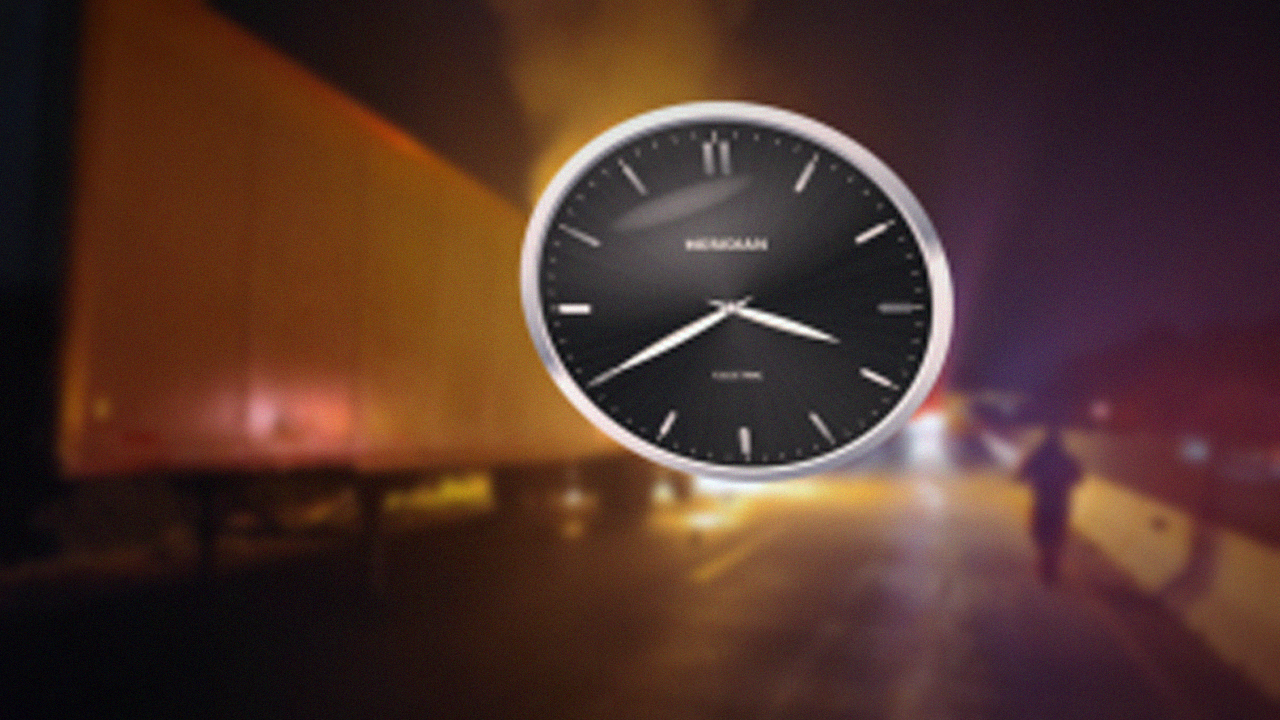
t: 3:40
